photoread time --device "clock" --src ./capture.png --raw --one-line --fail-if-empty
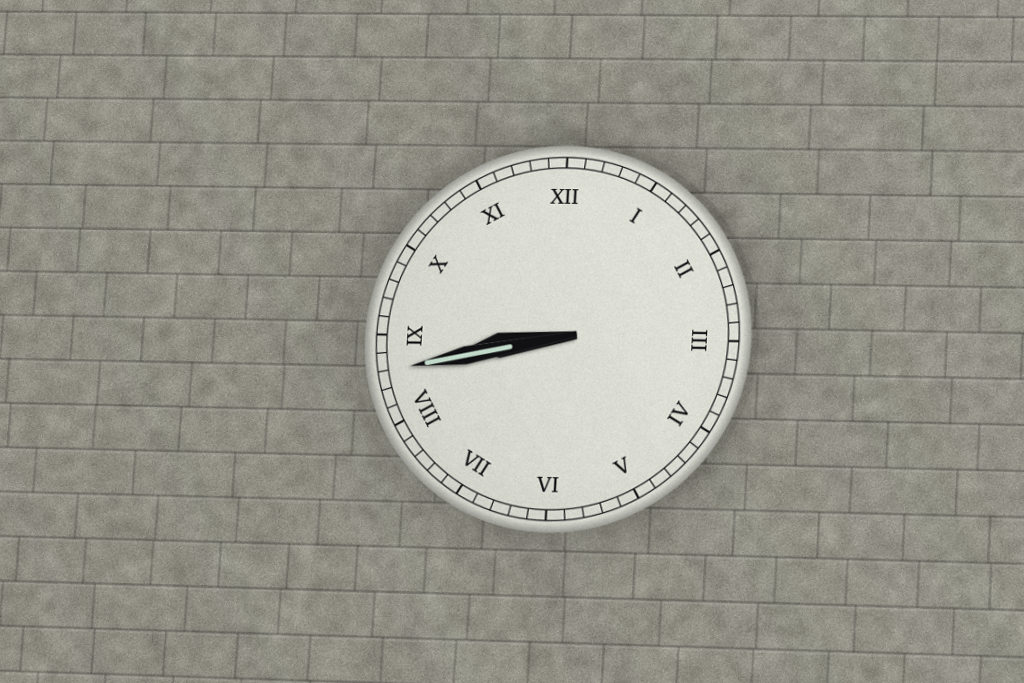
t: 8:43
